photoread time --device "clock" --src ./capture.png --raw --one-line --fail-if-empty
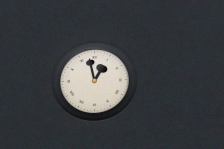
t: 12:58
